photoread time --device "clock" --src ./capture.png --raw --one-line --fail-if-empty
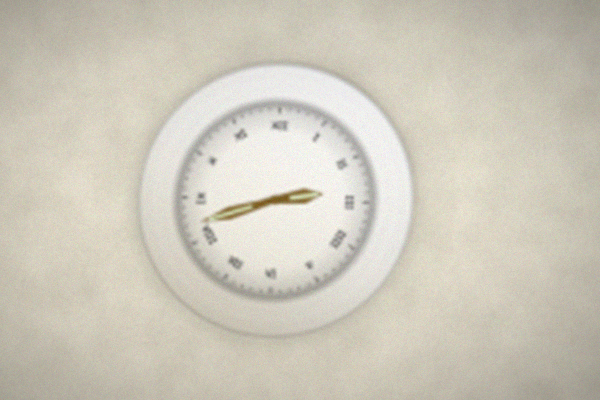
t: 2:42
